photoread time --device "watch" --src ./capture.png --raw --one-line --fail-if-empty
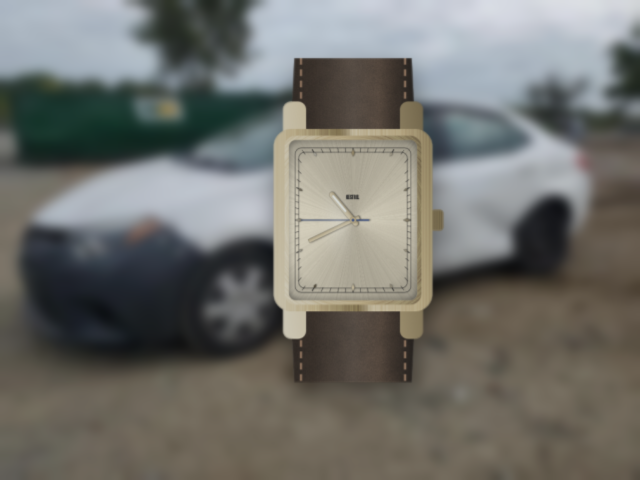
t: 10:40:45
